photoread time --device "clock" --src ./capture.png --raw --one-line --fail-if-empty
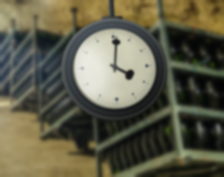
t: 4:01
